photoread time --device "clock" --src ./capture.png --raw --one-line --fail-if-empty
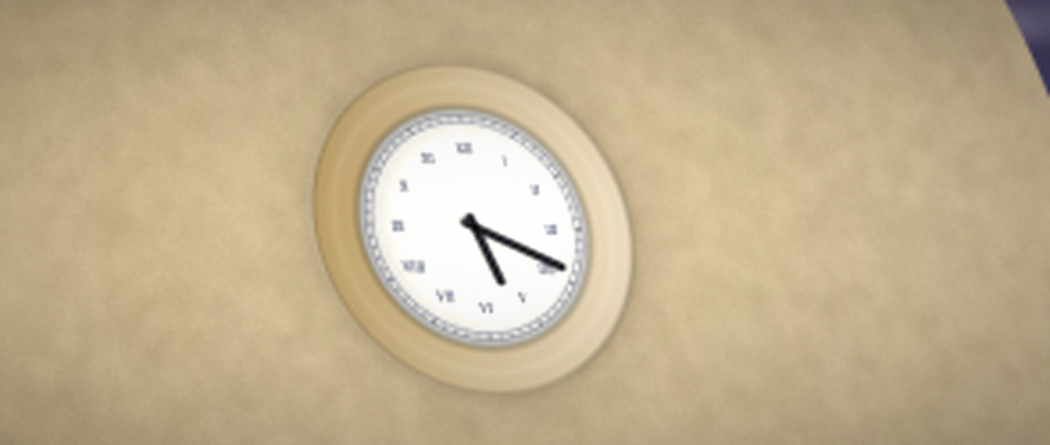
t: 5:19
